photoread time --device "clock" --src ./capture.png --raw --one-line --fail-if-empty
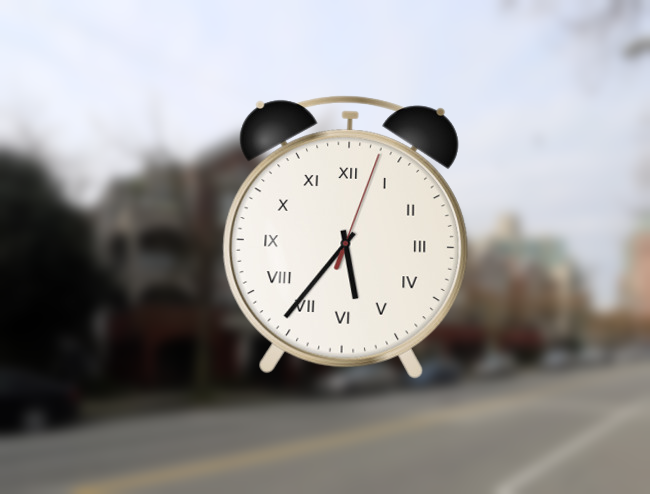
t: 5:36:03
